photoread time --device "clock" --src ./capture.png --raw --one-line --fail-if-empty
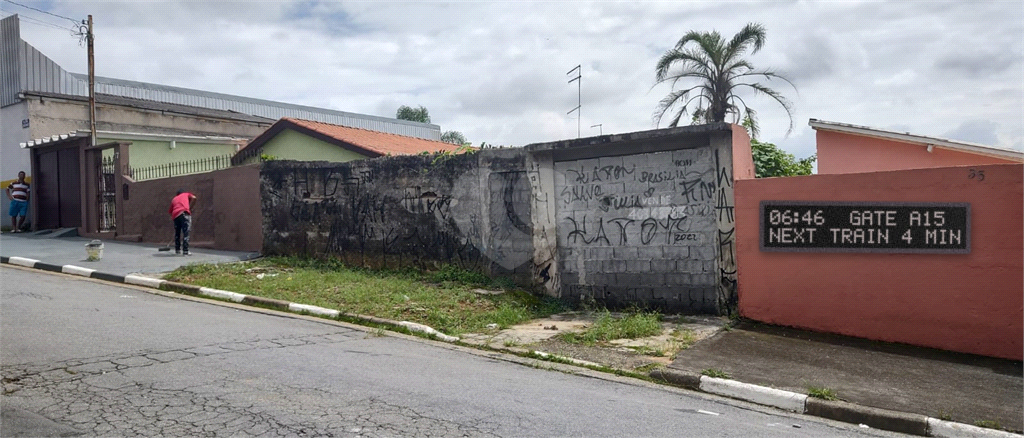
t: 6:46
